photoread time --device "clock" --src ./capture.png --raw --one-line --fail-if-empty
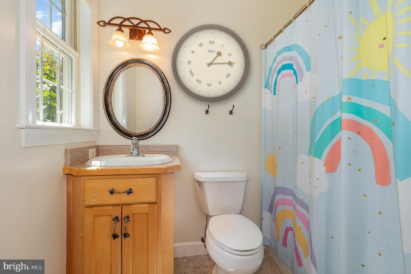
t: 1:14
